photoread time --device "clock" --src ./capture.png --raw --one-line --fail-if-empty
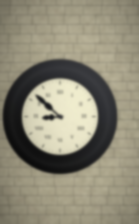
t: 8:52
